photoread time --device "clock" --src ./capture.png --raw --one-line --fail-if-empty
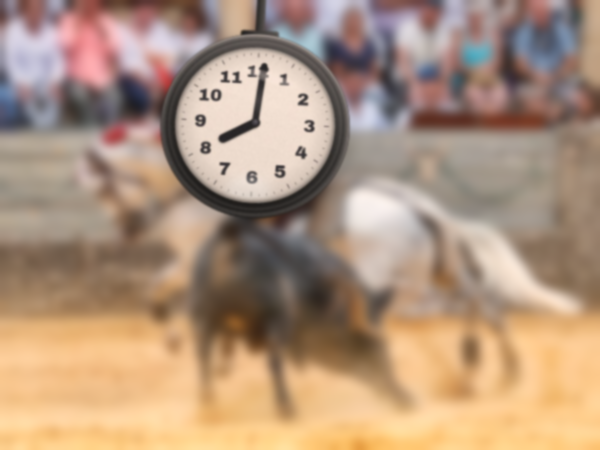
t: 8:01
